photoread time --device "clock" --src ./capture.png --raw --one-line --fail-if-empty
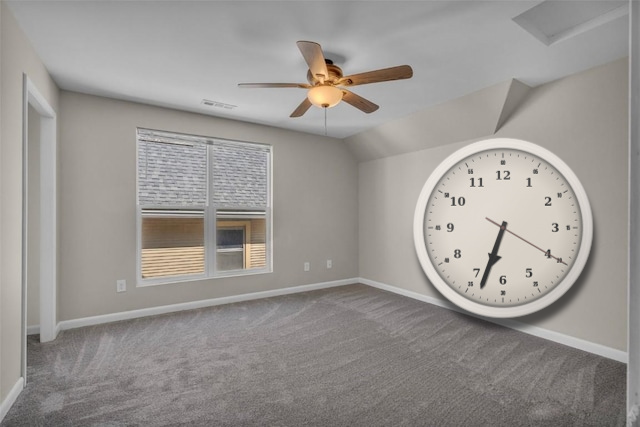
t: 6:33:20
